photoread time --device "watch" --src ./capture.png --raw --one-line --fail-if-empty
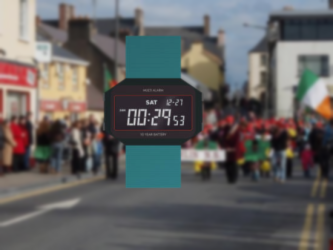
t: 0:29:53
